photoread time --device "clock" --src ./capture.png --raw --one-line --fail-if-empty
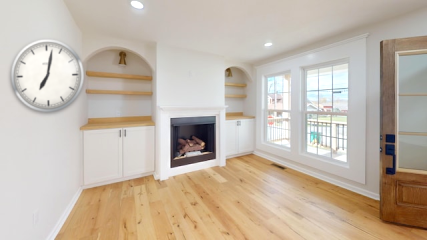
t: 7:02
